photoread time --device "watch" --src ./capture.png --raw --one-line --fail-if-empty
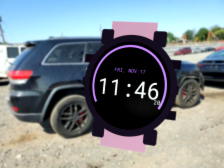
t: 11:46
